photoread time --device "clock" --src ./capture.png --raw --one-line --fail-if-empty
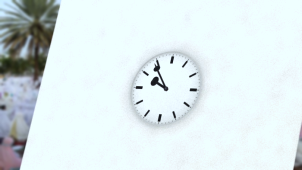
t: 9:54
